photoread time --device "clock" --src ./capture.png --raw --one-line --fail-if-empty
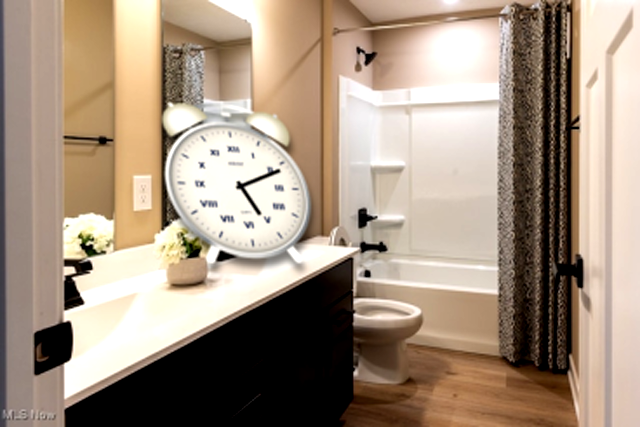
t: 5:11
